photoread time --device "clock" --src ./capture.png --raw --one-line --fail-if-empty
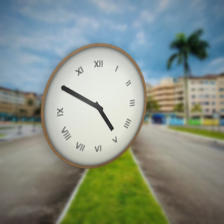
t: 4:50
